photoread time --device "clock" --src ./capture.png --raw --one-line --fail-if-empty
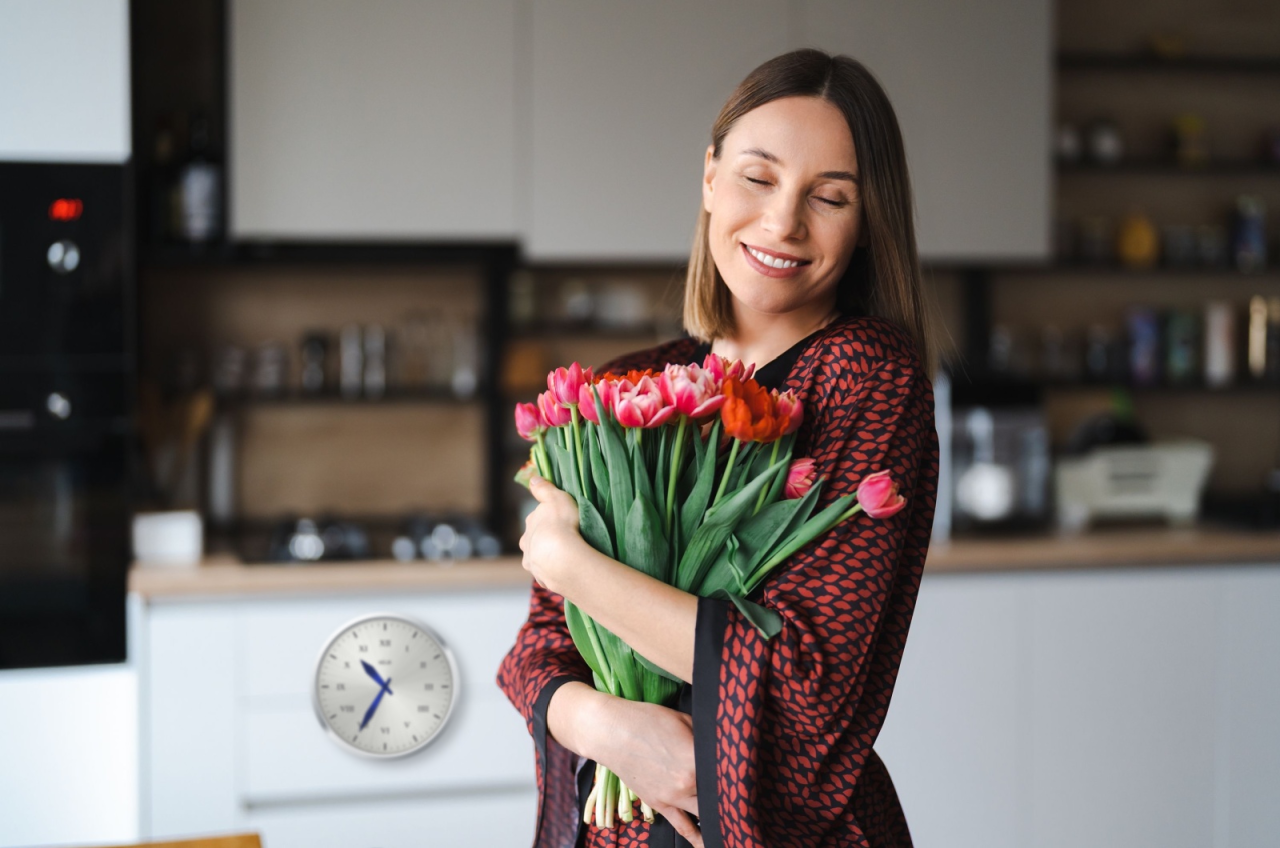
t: 10:35
